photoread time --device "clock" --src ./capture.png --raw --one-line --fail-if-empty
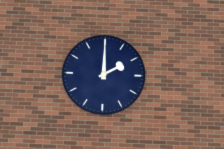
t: 2:00
